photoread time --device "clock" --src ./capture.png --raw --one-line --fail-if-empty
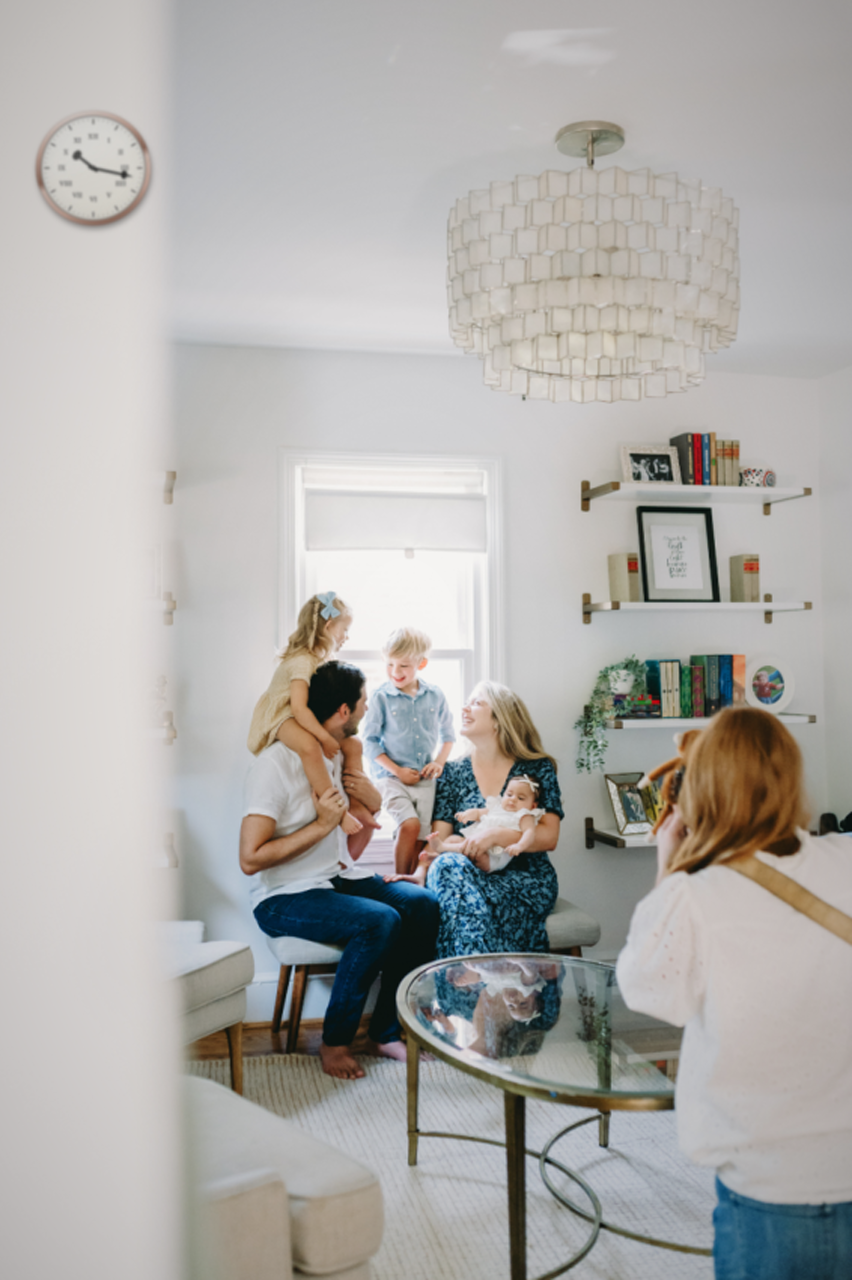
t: 10:17
